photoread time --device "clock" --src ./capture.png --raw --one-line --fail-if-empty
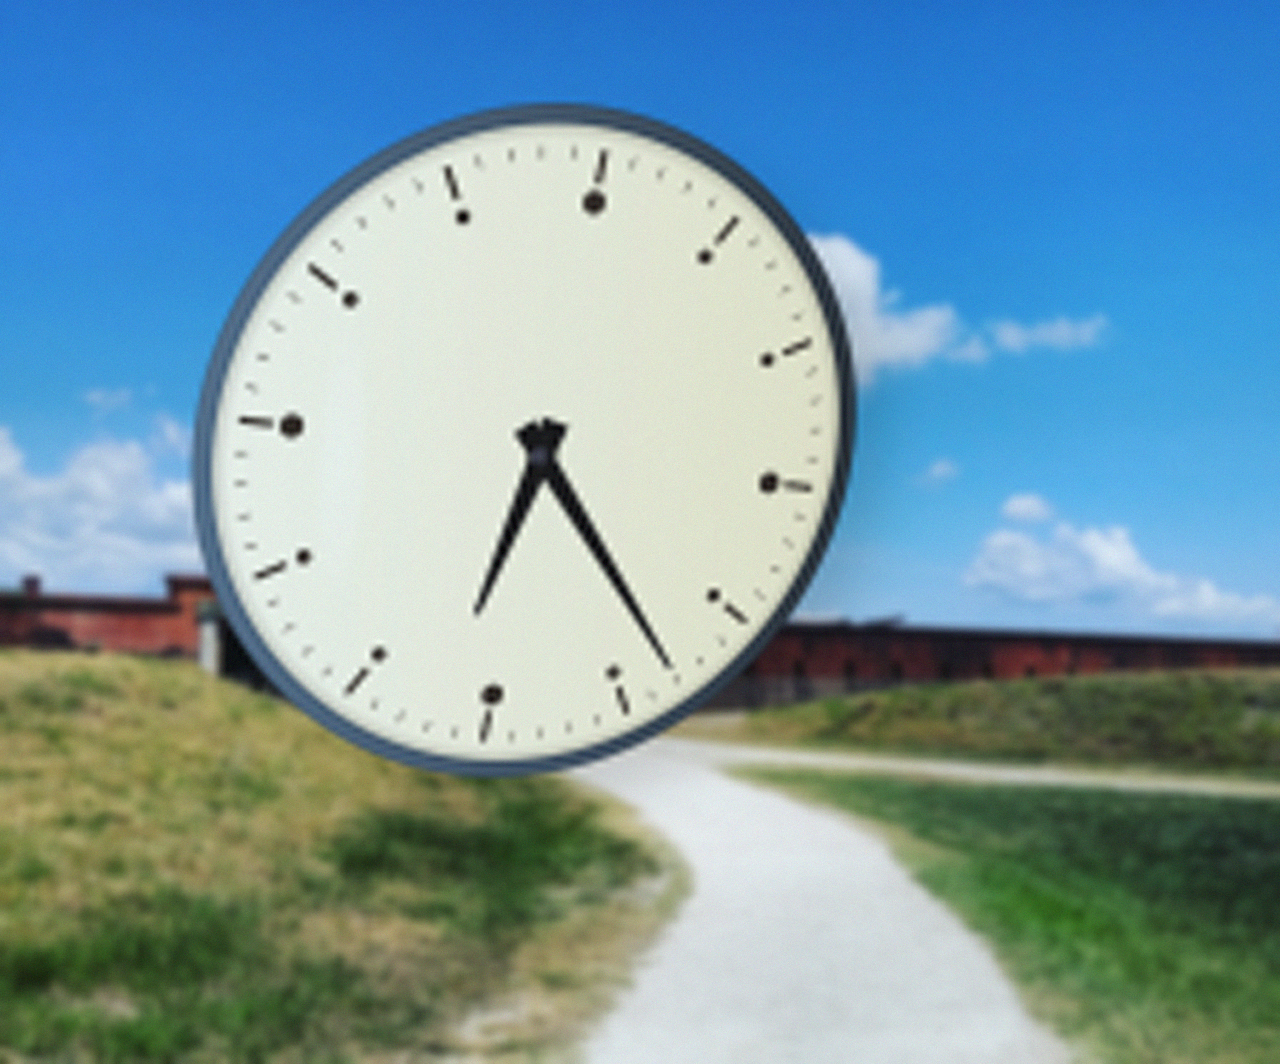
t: 6:23
